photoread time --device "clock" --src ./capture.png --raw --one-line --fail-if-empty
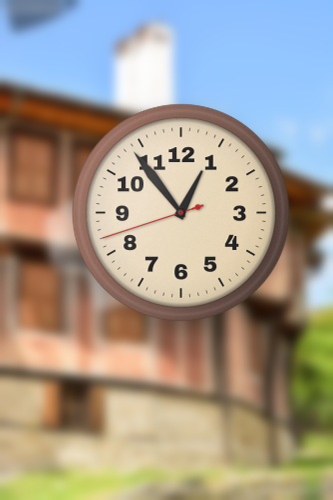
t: 12:53:42
